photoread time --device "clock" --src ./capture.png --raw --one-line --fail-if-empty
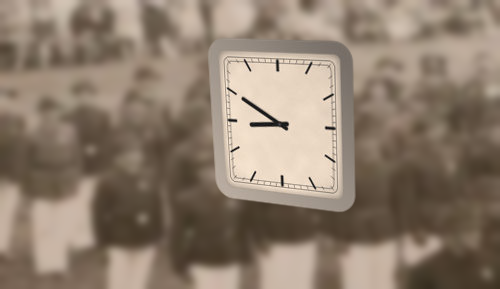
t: 8:50
